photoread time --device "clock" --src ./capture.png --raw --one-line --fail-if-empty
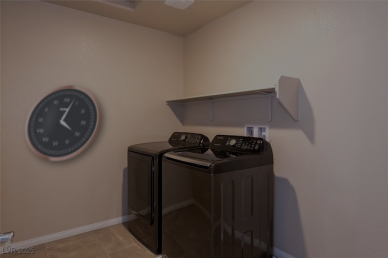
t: 4:03
